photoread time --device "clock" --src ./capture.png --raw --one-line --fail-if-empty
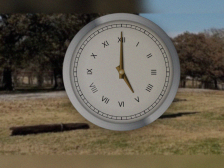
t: 5:00
